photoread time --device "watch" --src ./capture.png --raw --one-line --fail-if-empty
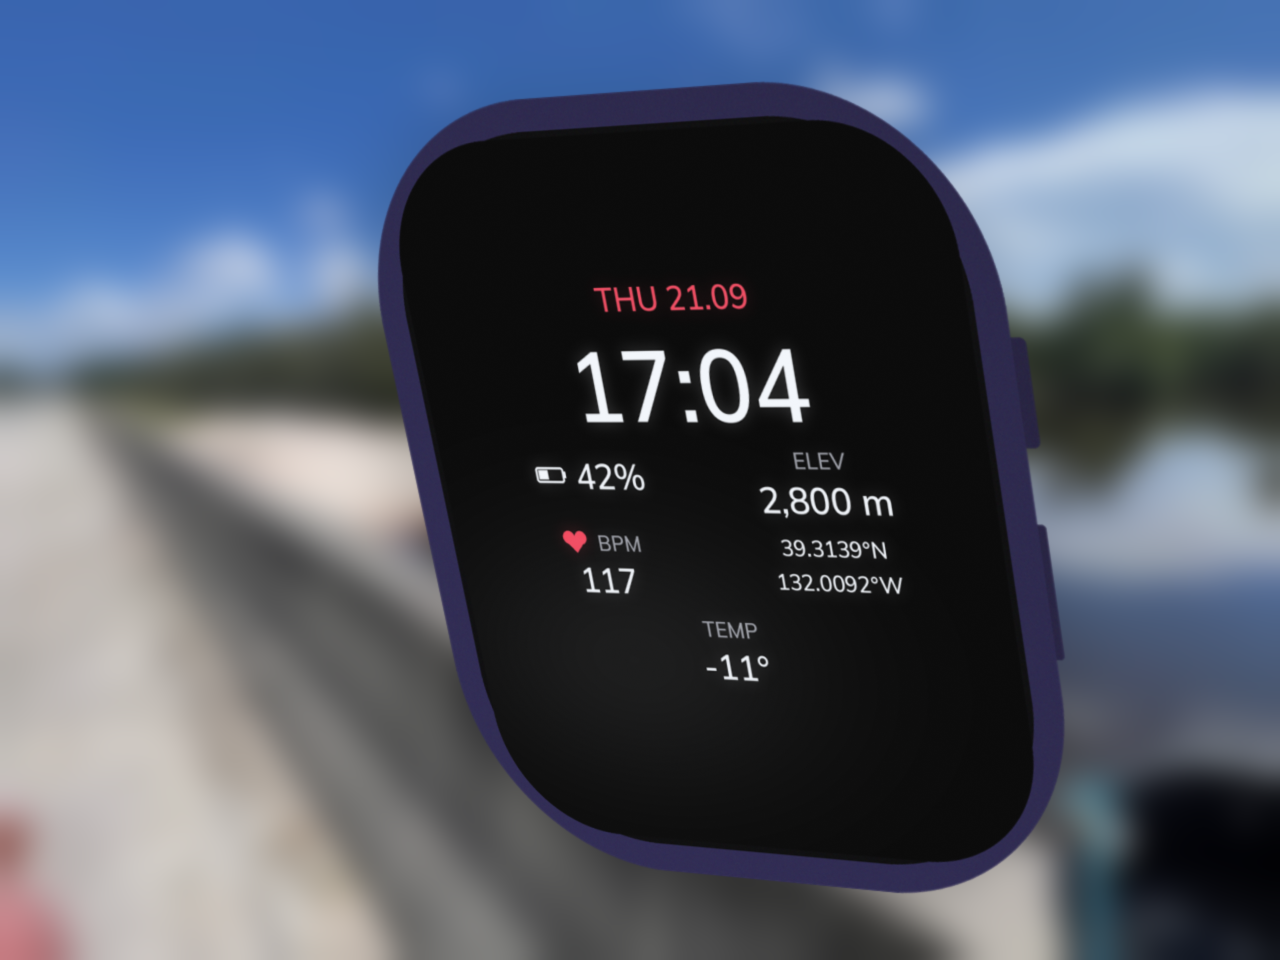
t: 17:04
